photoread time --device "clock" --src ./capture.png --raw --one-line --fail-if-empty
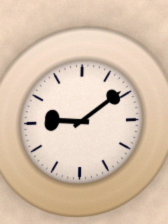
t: 9:09
